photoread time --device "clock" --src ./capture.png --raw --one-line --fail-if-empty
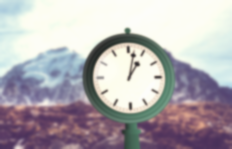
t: 1:02
